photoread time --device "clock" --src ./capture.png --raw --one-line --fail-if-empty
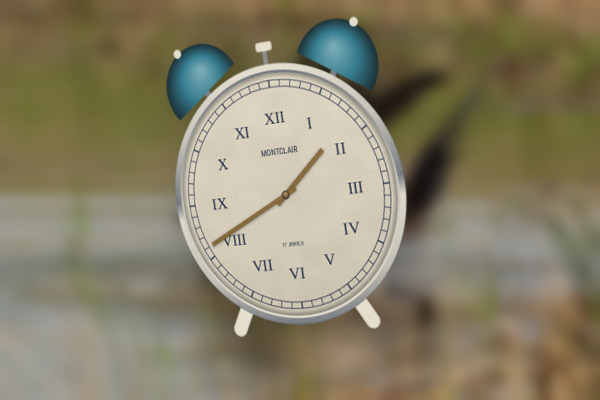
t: 1:41
